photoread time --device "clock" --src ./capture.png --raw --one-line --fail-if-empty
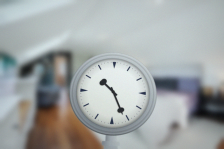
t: 10:26
